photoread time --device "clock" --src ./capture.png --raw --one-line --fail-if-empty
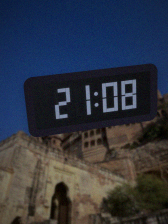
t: 21:08
